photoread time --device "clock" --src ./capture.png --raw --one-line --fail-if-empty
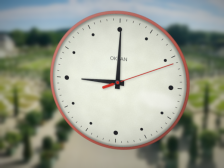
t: 9:00:11
